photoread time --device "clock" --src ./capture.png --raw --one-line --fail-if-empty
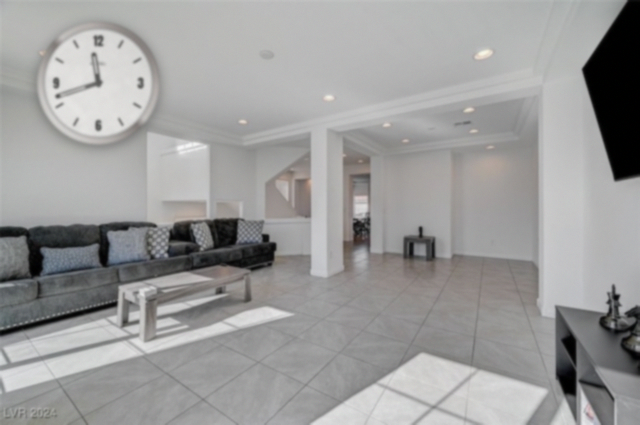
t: 11:42
